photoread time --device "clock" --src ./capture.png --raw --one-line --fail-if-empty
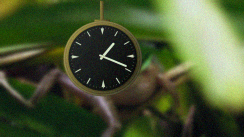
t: 1:19
